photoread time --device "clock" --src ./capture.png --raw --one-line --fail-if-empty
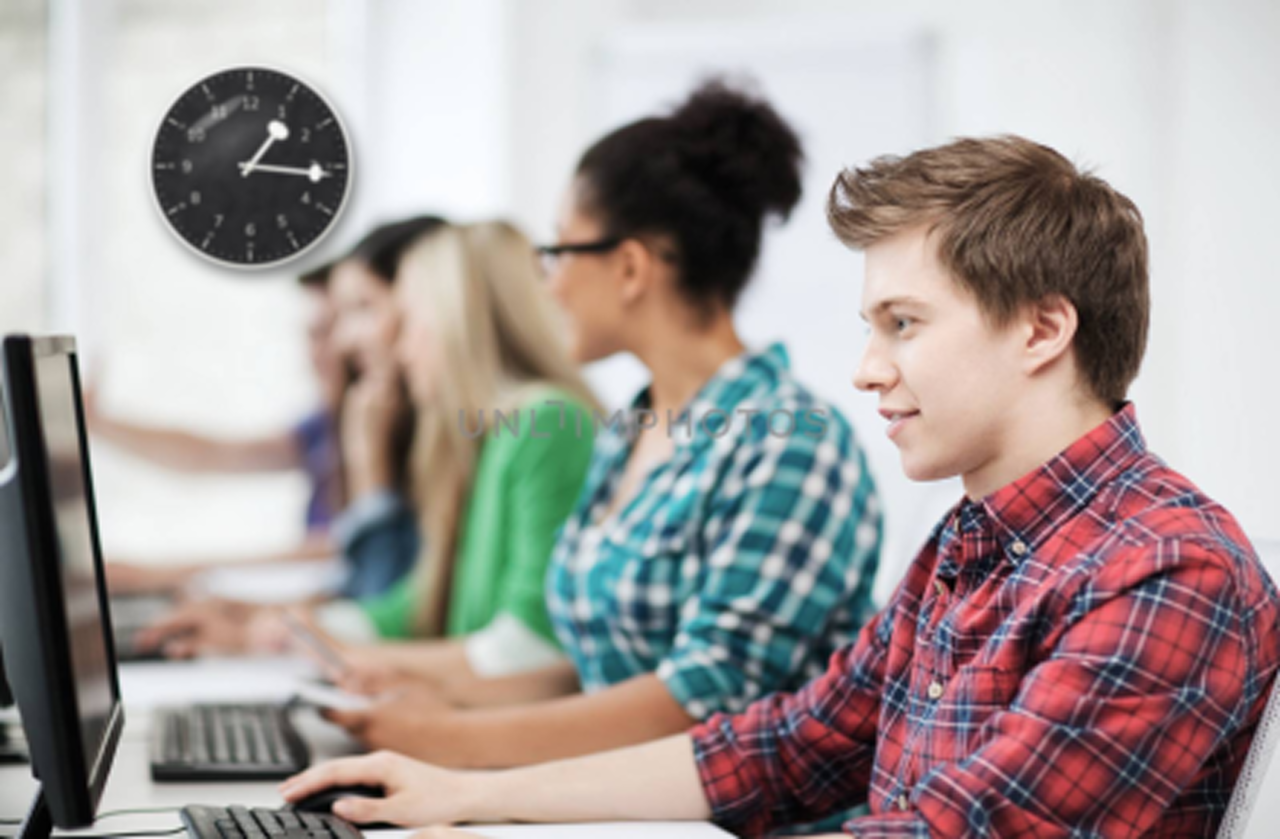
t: 1:16
